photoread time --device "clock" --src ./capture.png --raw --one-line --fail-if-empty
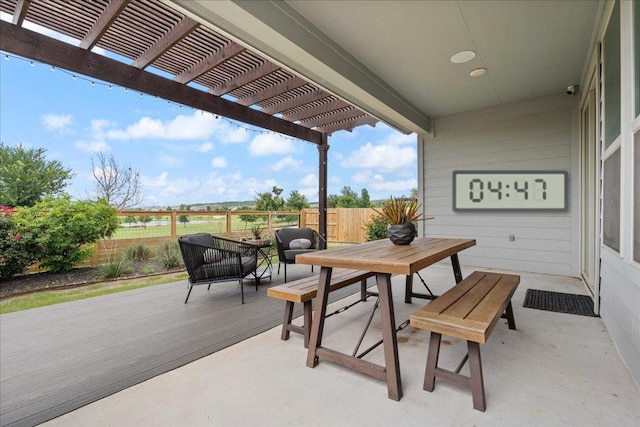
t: 4:47
